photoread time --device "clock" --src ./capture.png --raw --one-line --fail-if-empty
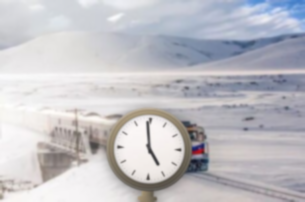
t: 4:59
